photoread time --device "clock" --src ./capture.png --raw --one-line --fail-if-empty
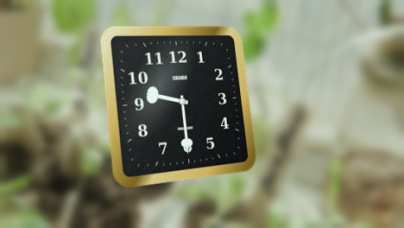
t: 9:30
